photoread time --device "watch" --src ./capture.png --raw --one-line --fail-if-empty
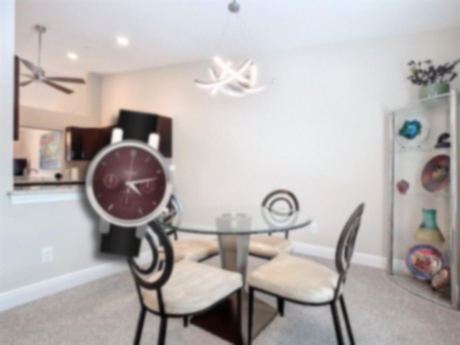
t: 4:12
